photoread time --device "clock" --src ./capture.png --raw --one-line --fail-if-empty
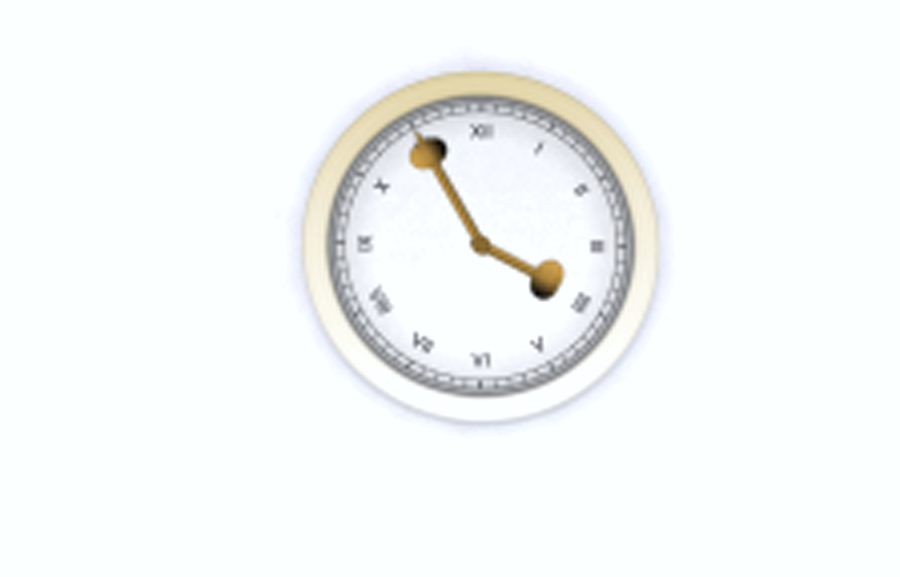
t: 3:55
